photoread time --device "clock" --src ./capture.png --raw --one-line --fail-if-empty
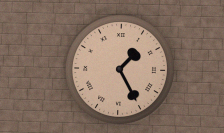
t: 1:25
